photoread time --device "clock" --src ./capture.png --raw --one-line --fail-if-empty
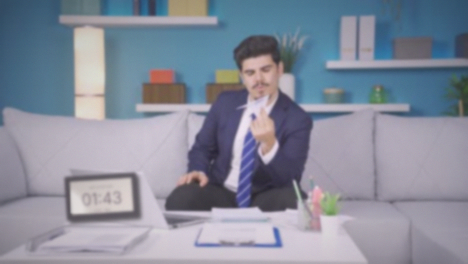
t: 1:43
